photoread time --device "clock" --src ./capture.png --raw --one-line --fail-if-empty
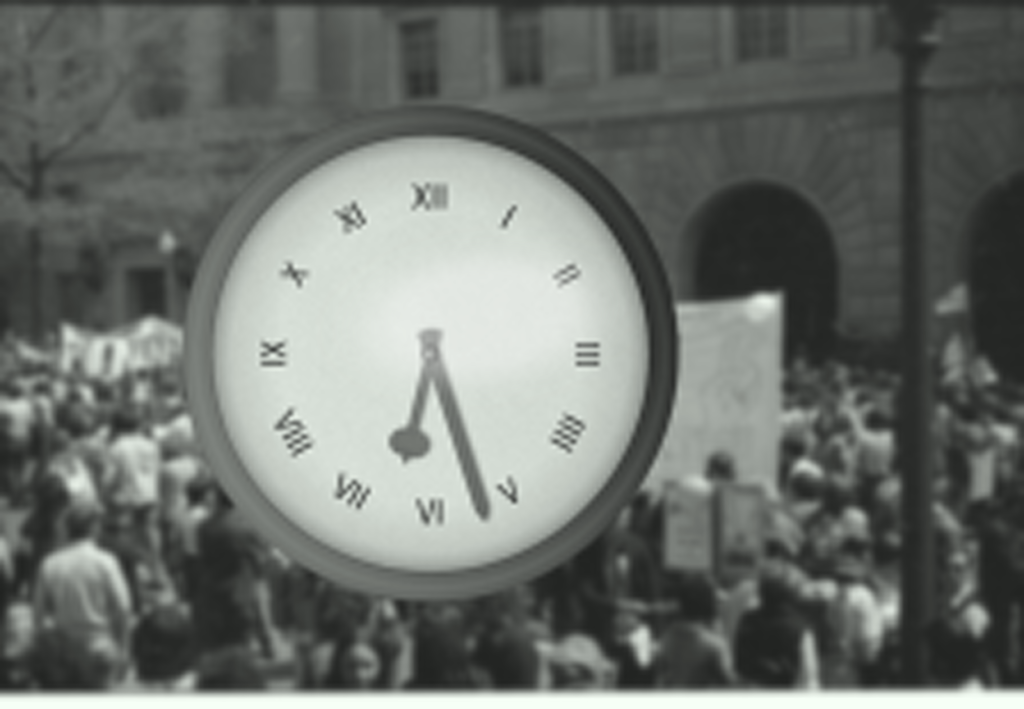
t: 6:27
